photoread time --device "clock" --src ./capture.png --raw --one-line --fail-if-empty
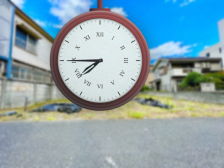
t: 7:45
